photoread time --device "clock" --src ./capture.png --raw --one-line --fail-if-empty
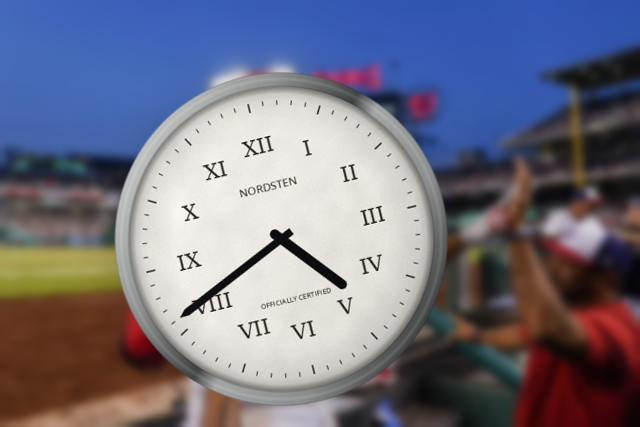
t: 4:41
